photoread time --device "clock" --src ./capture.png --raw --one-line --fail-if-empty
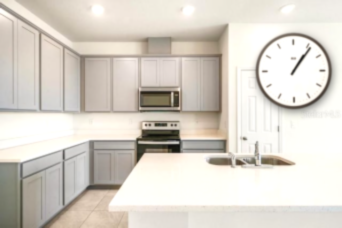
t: 1:06
